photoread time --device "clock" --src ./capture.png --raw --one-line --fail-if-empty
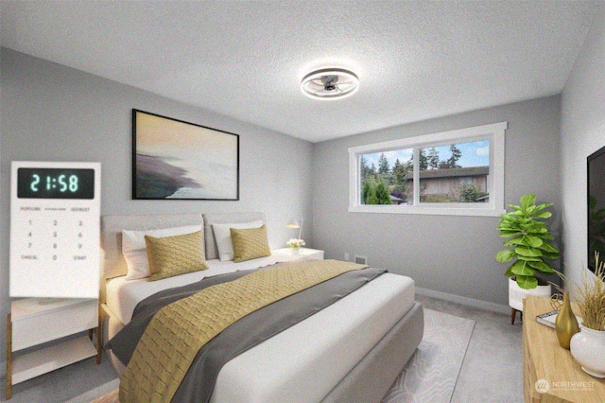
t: 21:58
